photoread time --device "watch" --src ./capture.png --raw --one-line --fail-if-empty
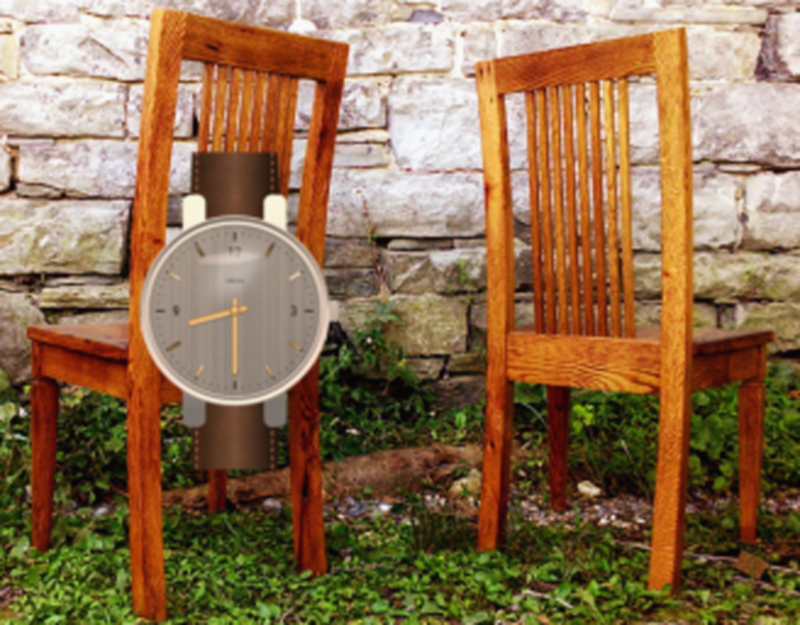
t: 8:30
